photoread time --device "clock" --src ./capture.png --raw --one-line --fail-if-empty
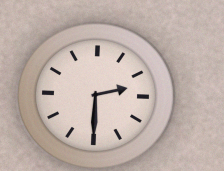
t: 2:30
